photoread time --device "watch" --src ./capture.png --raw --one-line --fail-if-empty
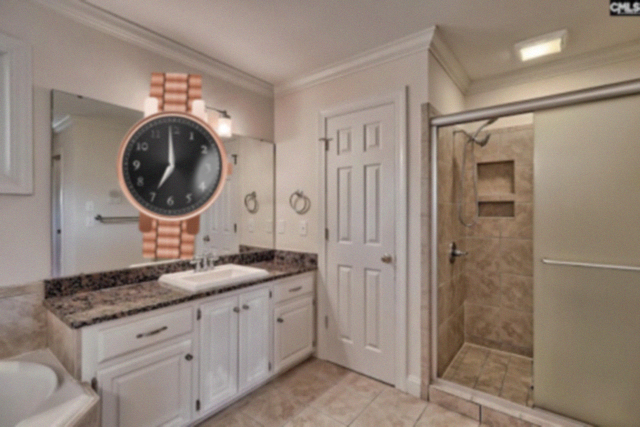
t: 6:59
